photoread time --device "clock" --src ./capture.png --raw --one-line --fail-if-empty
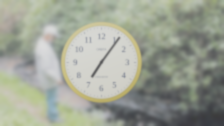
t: 7:06
